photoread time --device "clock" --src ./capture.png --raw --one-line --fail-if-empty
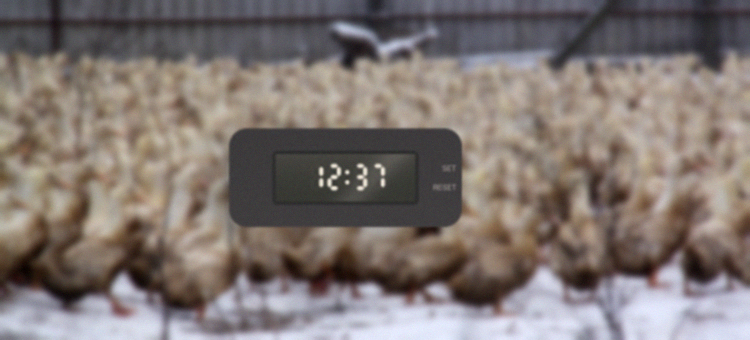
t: 12:37
